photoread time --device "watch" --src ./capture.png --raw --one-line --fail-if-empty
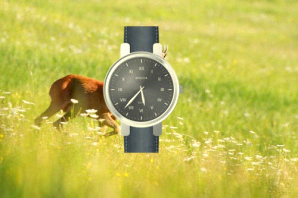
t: 5:37
